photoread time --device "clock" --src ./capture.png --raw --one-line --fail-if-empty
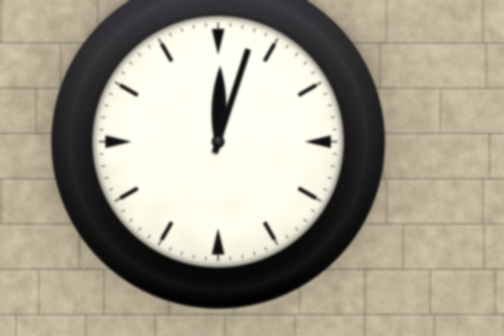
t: 12:03
